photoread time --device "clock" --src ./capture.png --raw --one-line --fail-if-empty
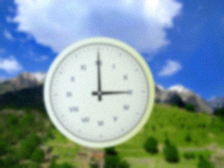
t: 3:00
